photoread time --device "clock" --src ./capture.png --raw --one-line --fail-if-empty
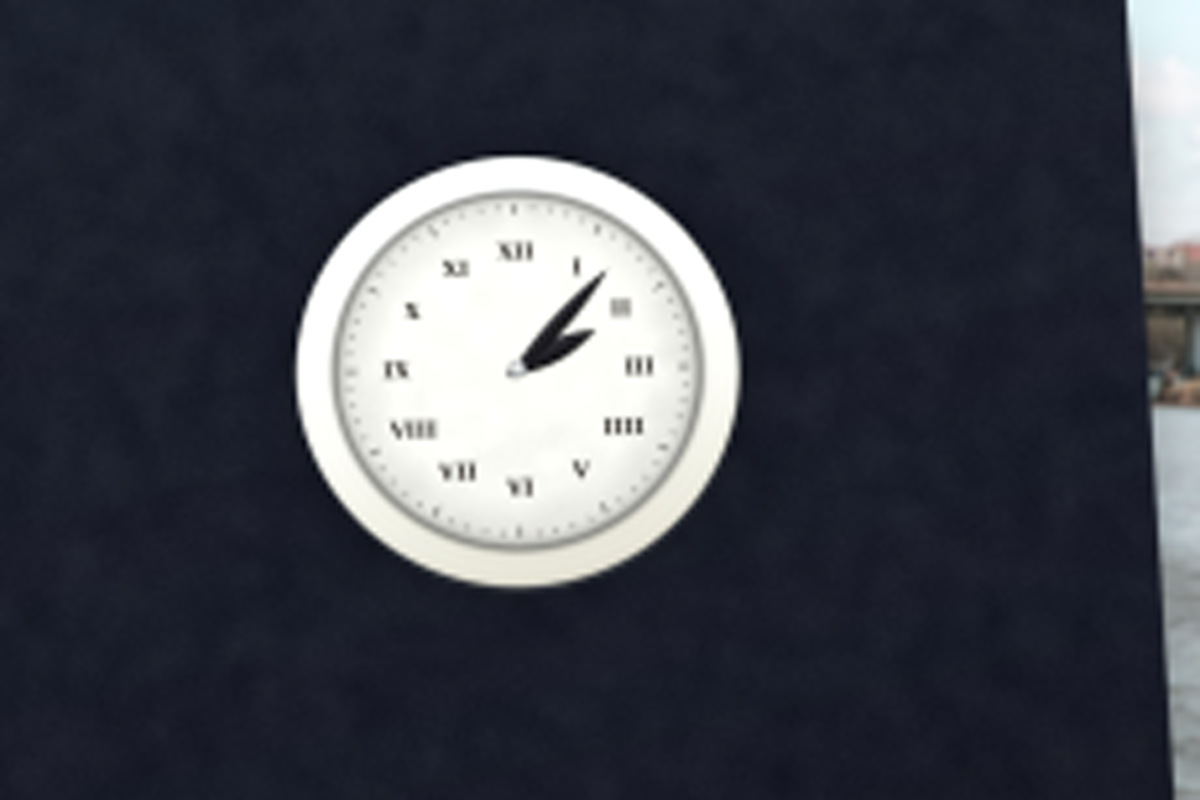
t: 2:07
